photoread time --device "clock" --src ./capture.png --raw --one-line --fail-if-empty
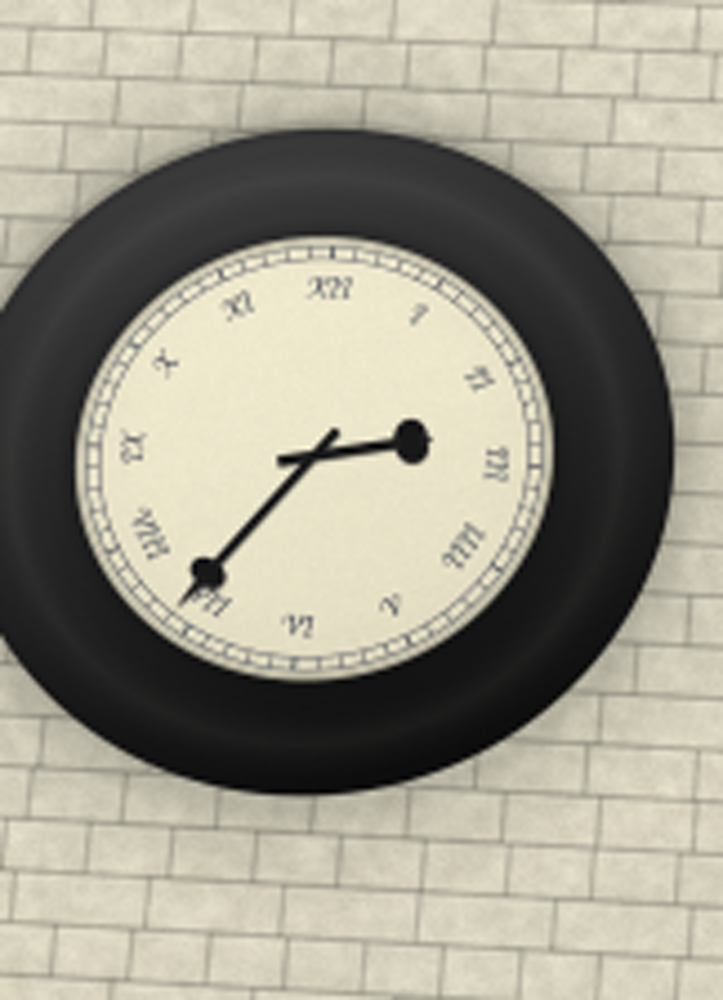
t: 2:36
